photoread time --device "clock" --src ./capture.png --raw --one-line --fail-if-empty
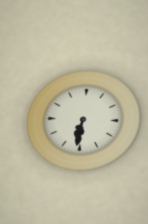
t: 6:31
